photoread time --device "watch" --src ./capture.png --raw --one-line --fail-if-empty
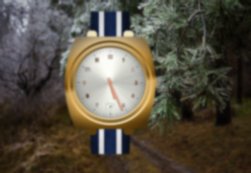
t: 5:26
